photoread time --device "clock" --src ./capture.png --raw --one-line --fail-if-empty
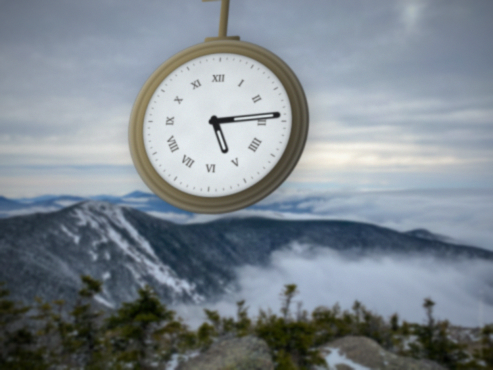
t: 5:14
